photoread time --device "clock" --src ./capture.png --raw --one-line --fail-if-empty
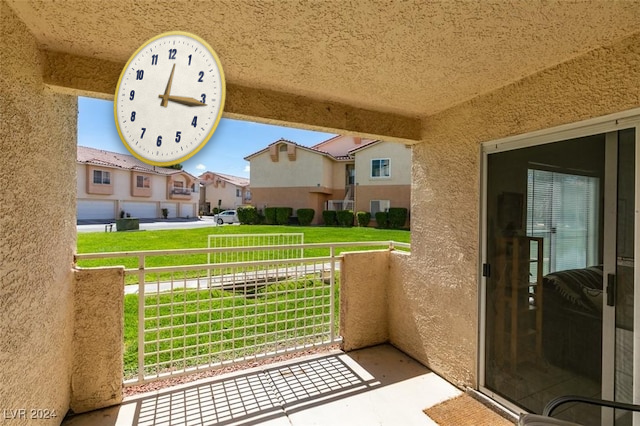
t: 12:16
